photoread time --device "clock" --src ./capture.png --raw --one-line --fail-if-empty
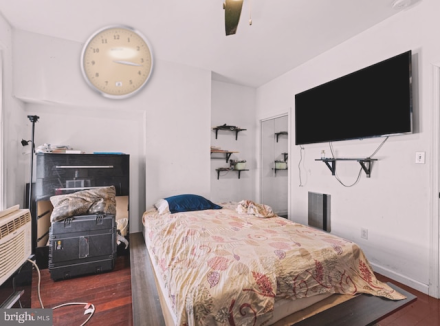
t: 3:17
